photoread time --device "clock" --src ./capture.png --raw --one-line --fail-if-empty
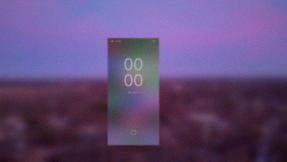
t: 0:00
